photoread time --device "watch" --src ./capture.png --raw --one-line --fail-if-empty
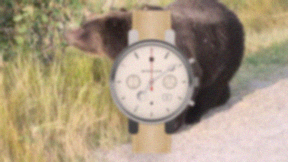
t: 7:09
